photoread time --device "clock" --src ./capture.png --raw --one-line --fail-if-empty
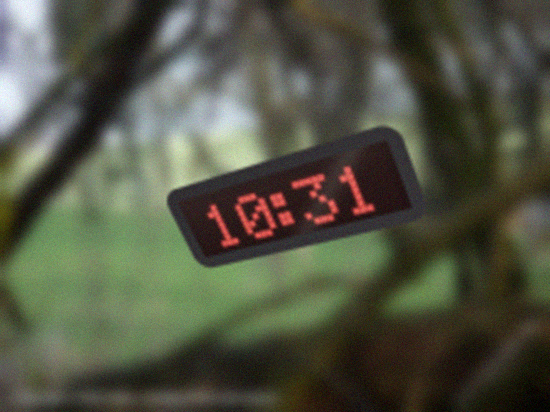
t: 10:31
